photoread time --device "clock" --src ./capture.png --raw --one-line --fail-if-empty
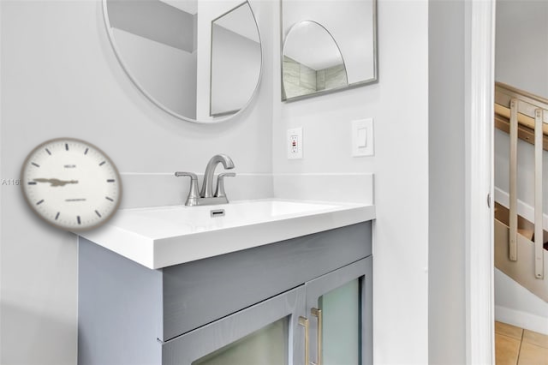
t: 8:46
